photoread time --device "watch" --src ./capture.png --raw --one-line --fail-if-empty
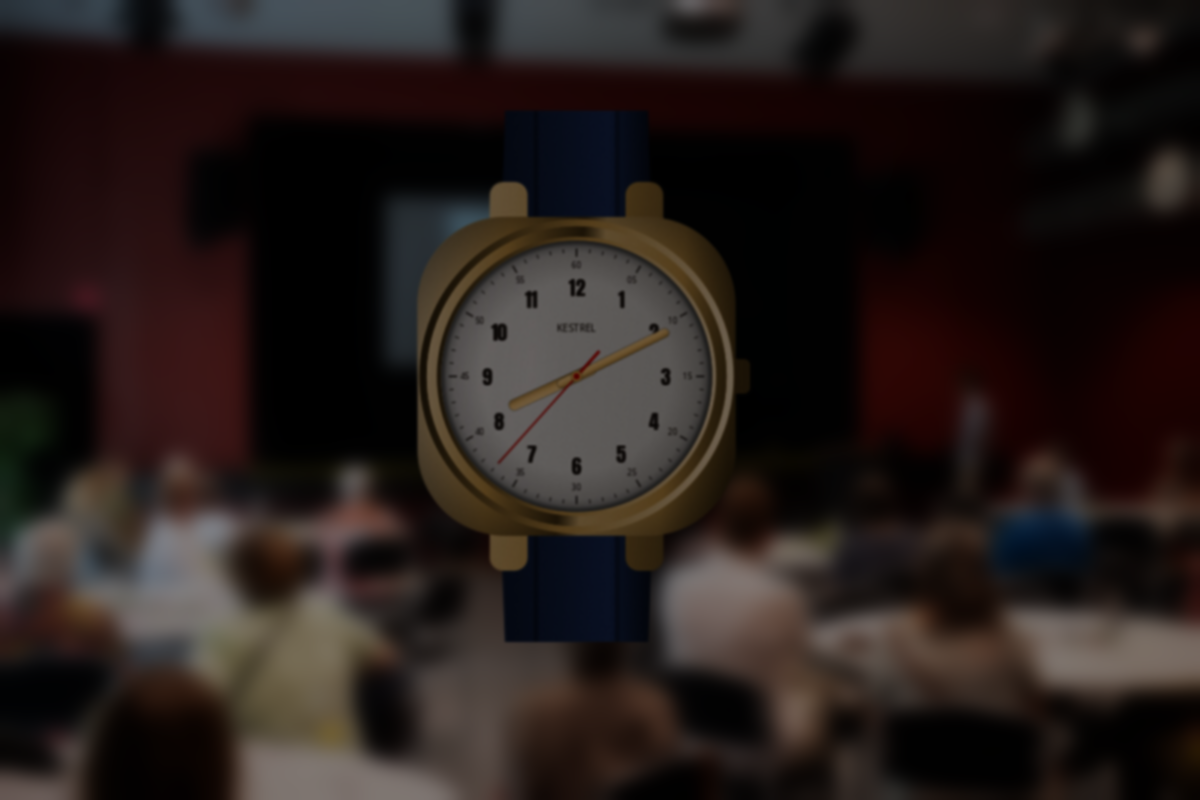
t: 8:10:37
